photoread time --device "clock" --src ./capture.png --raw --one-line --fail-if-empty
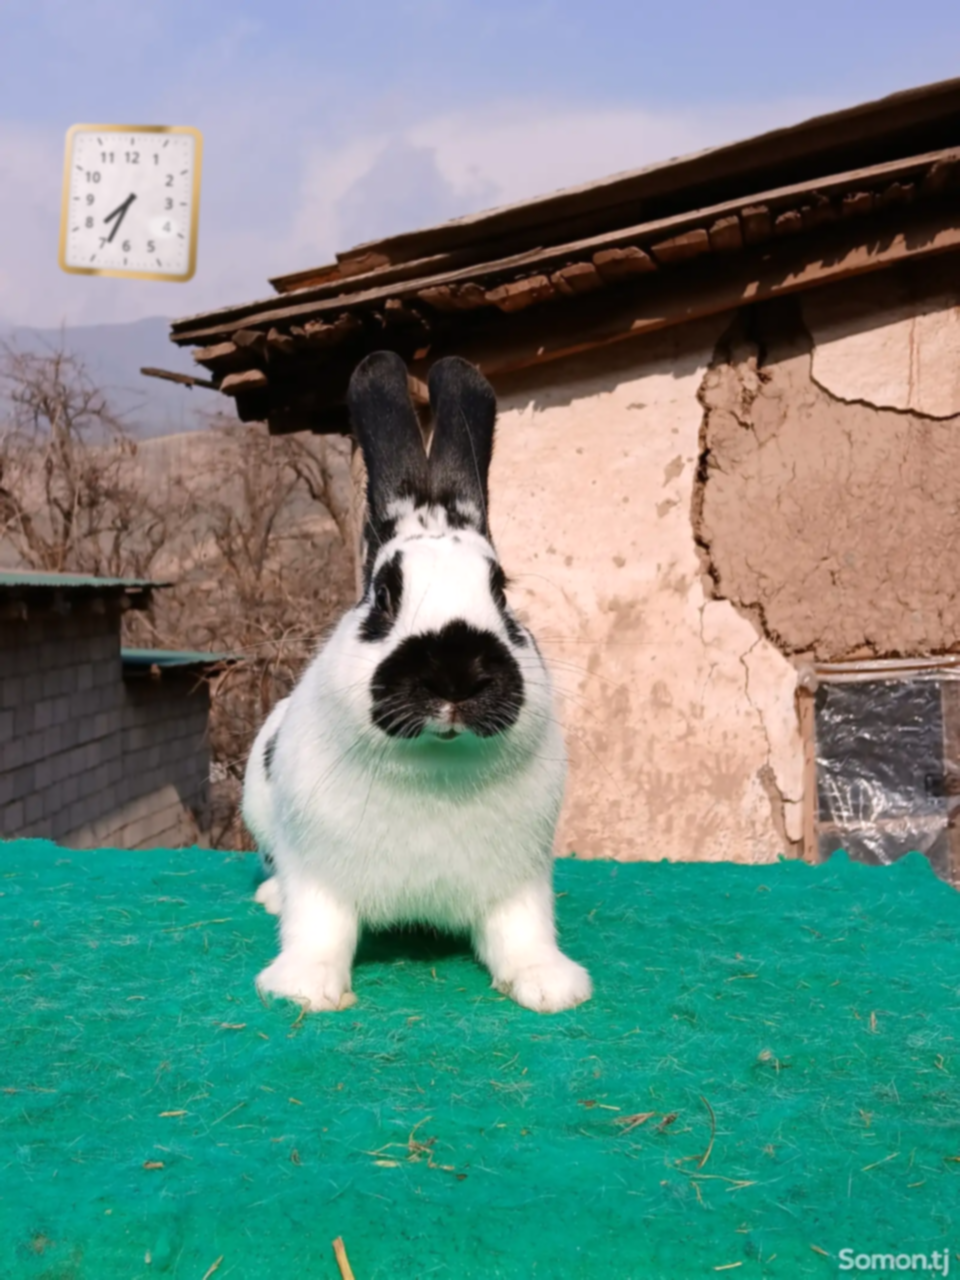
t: 7:34
